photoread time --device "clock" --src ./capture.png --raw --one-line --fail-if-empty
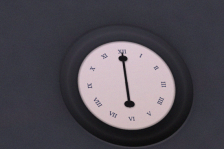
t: 6:00
